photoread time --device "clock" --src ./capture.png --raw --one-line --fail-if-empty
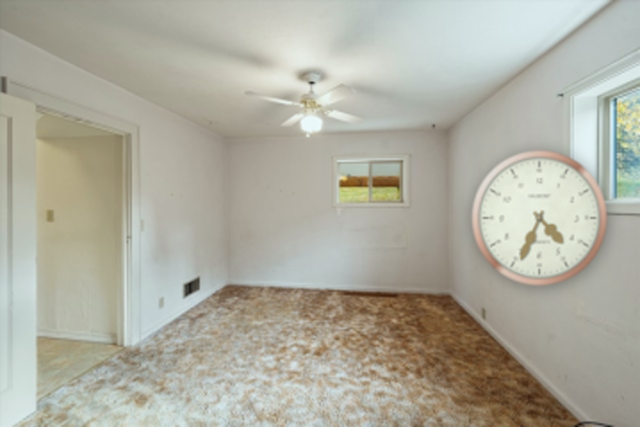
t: 4:34
